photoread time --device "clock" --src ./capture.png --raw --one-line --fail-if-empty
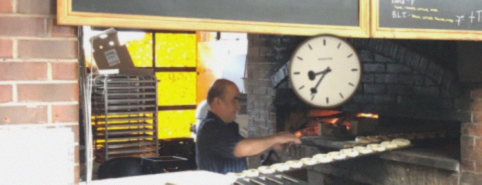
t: 8:36
